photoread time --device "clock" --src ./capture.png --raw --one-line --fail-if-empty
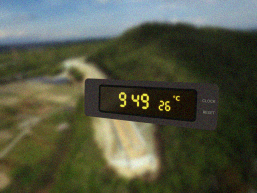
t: 9:49
